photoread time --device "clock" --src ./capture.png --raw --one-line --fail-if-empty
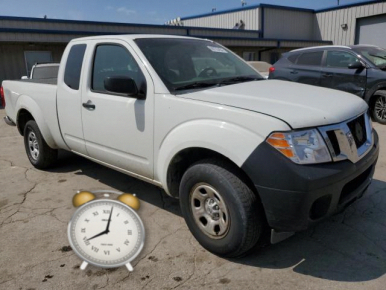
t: 8:02
